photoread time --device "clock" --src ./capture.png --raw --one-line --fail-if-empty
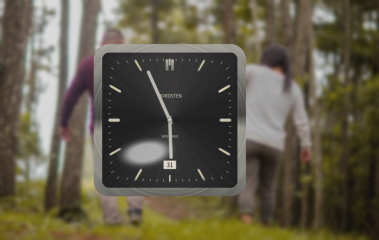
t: 5:56
